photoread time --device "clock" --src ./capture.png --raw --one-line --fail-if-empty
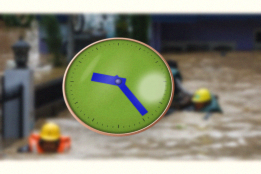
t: 9:24
